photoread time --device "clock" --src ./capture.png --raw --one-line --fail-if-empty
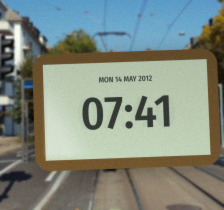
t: 7:41
